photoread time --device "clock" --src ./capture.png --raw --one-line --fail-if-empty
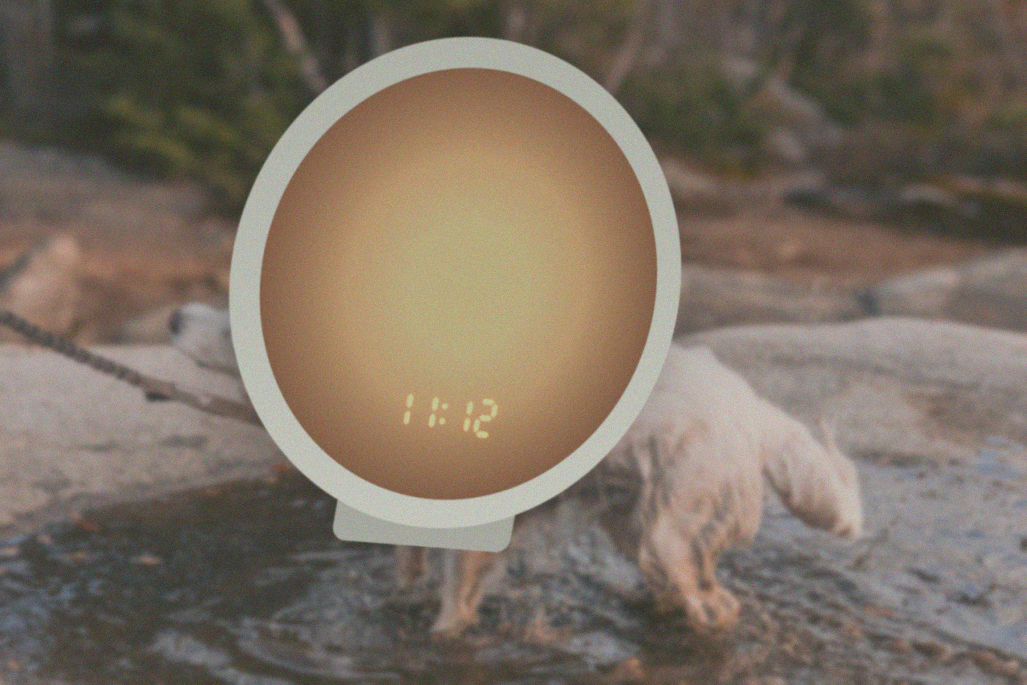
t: 11:12
